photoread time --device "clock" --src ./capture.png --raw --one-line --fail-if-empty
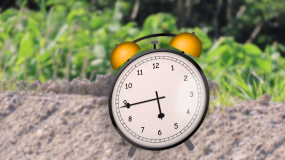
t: 5:44
